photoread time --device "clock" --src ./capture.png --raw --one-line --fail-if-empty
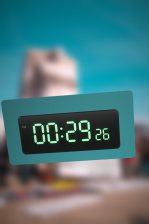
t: 0:29:26
